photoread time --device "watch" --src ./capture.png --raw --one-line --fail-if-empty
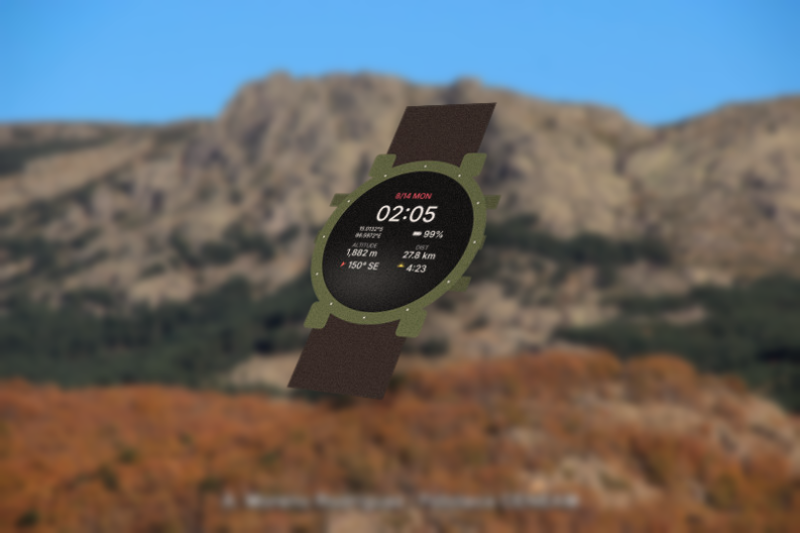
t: 2:05
